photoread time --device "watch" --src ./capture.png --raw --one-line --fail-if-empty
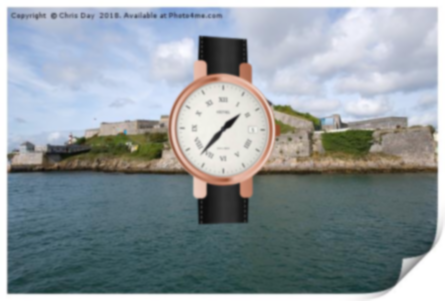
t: 1:37
